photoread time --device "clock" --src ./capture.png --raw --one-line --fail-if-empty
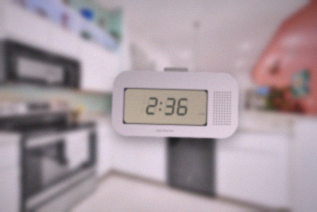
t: 2:36
